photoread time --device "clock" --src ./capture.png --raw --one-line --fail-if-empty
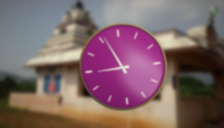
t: 8:56
